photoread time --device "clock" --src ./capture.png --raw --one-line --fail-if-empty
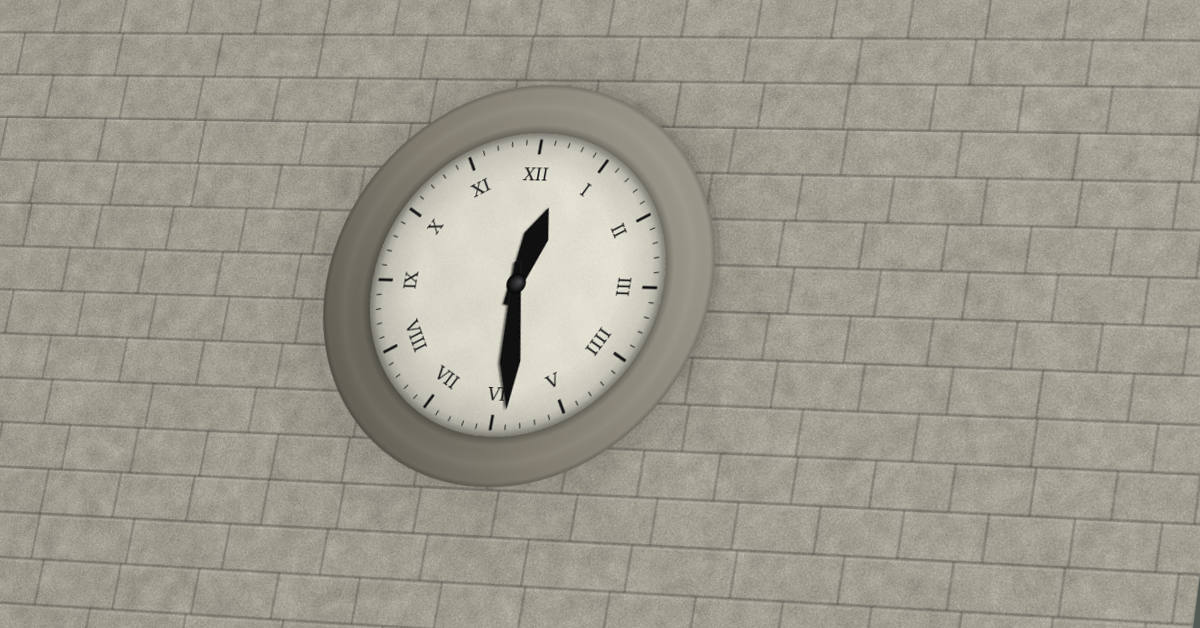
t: 12:29
